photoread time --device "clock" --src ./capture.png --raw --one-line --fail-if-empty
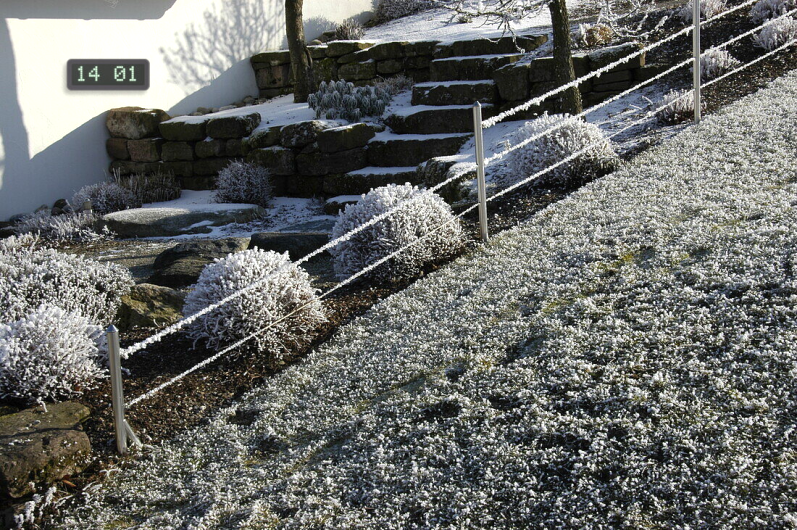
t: 14:01
